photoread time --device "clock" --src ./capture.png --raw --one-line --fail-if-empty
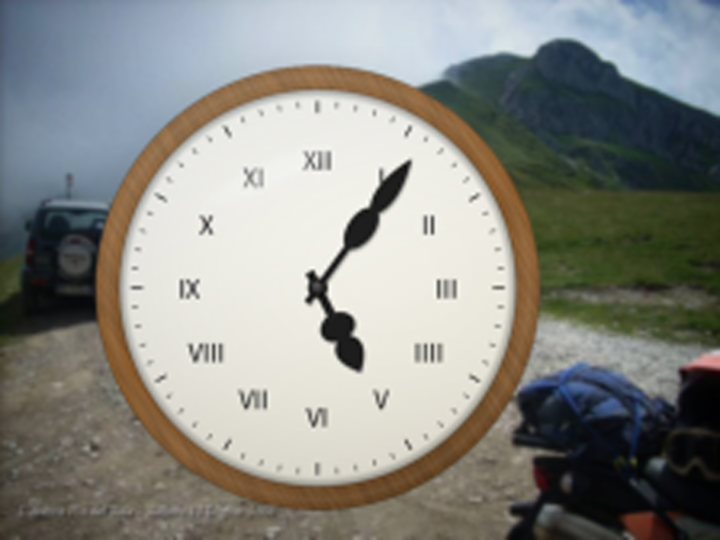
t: 5:06
